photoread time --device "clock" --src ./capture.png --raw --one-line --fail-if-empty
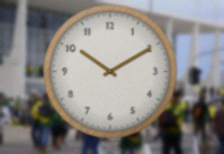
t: 10:10
